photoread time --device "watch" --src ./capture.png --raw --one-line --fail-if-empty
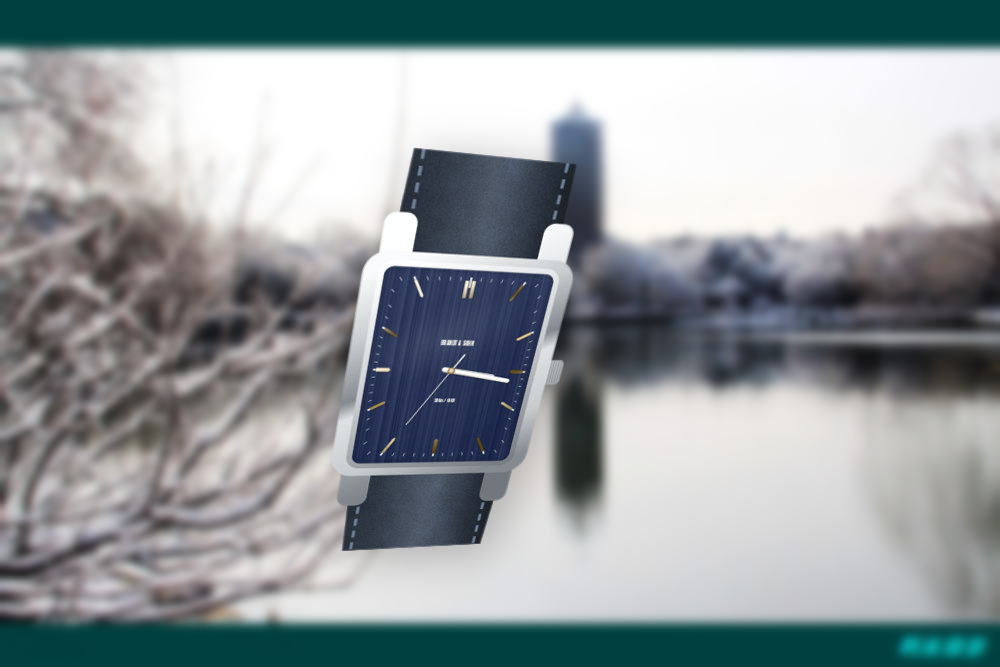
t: 3:16:35
